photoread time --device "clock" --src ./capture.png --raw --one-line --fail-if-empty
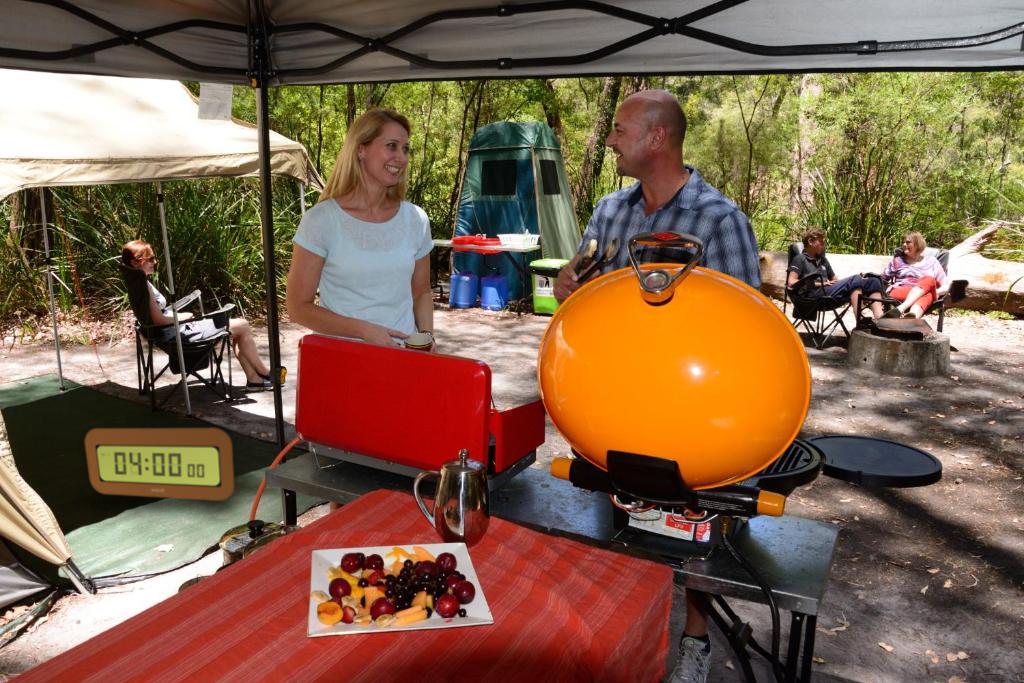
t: 4:00:00
